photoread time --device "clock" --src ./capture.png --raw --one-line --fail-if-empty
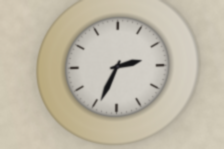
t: 2:34
